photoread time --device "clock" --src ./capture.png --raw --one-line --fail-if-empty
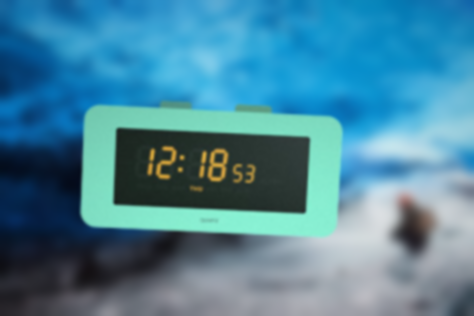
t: 12:18:53
